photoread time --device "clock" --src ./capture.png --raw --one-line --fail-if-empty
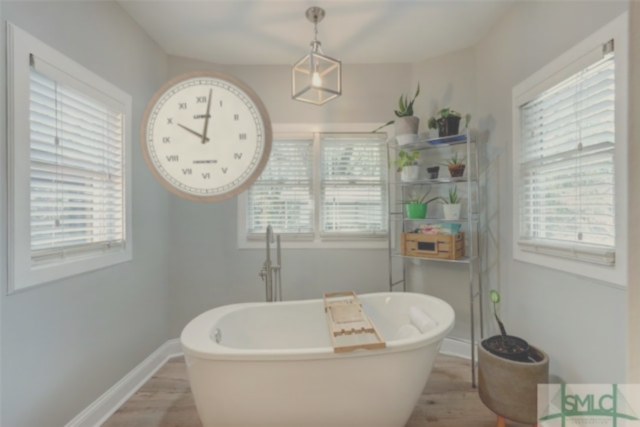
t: 10:02
